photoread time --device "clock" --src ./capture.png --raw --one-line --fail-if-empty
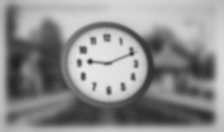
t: 9:11
